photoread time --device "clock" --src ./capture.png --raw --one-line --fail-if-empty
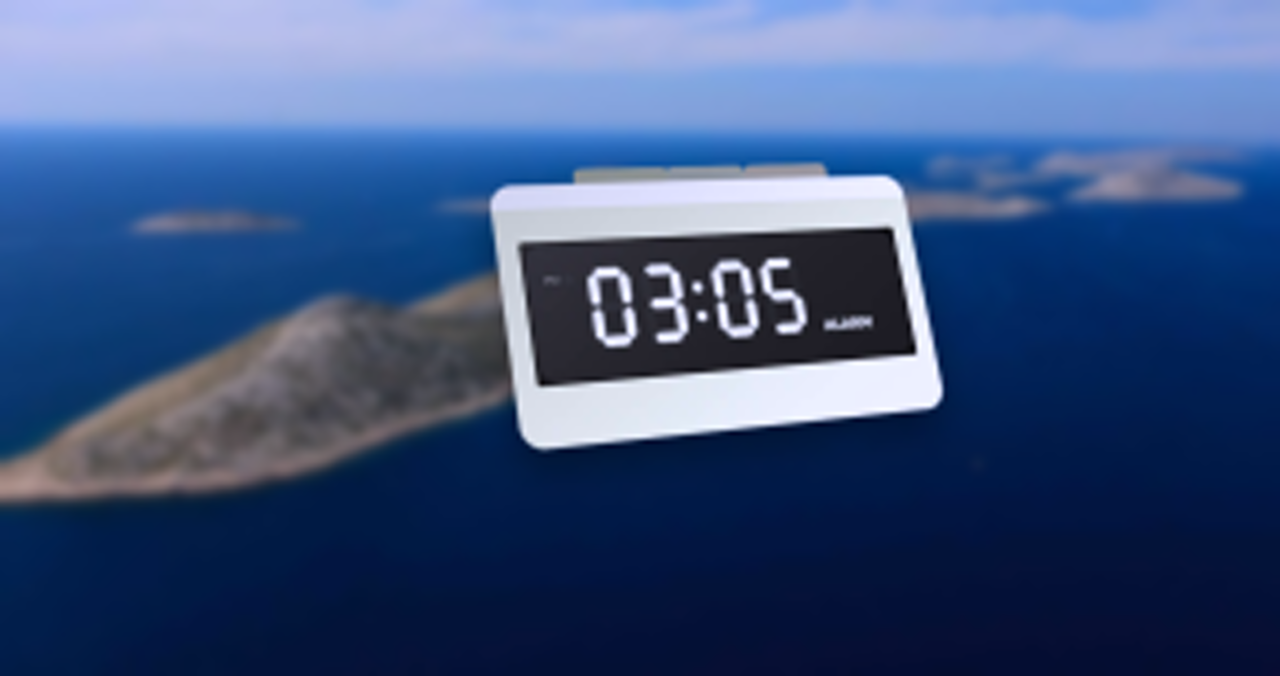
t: 3:05
